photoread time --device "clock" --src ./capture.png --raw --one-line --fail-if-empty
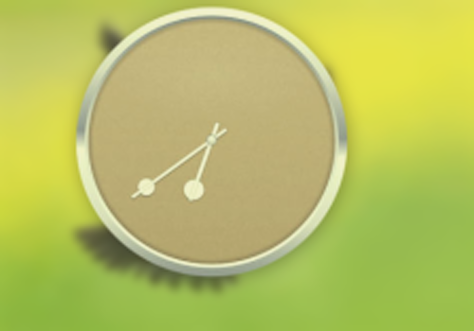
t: 6:39
